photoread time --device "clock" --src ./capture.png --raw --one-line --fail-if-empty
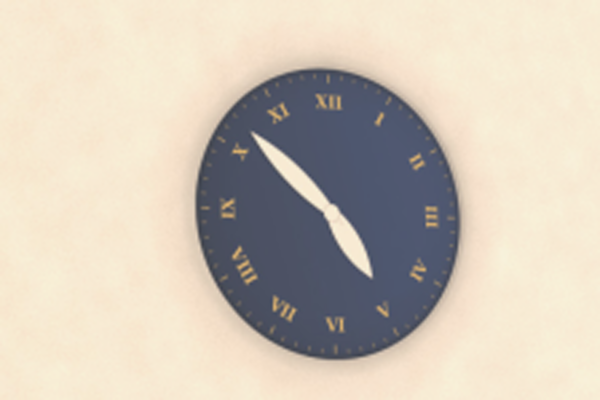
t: 4:52
